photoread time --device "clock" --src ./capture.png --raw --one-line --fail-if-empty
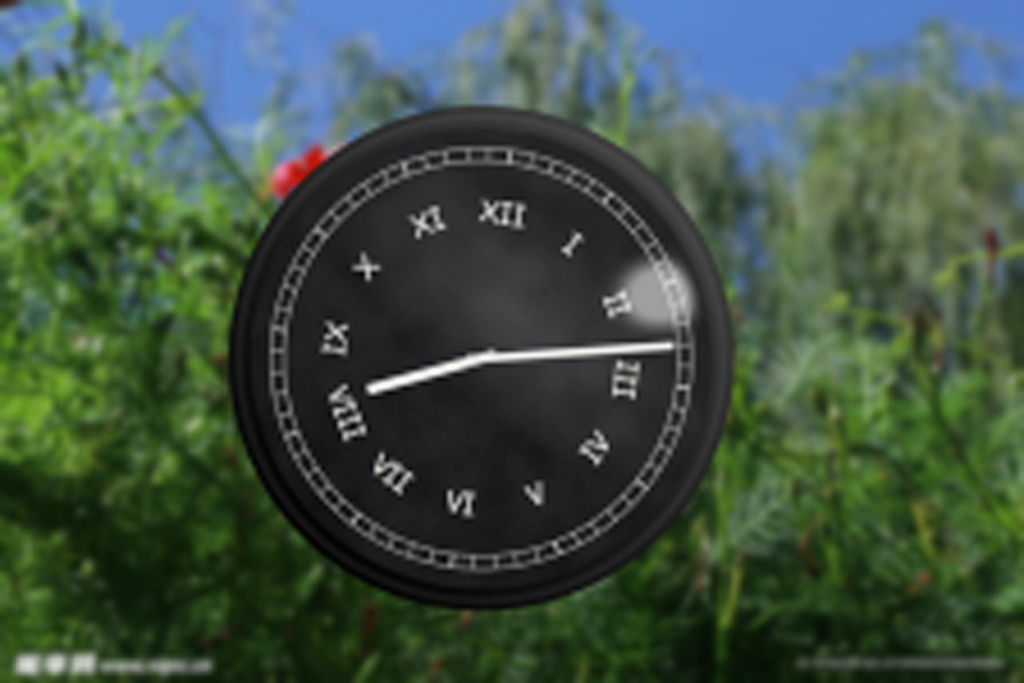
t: 8:13
